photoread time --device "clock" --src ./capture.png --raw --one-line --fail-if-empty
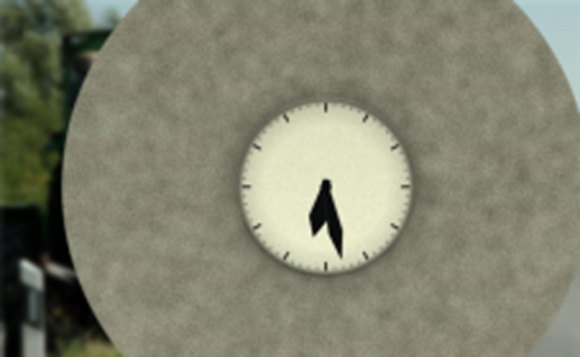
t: 6:28
